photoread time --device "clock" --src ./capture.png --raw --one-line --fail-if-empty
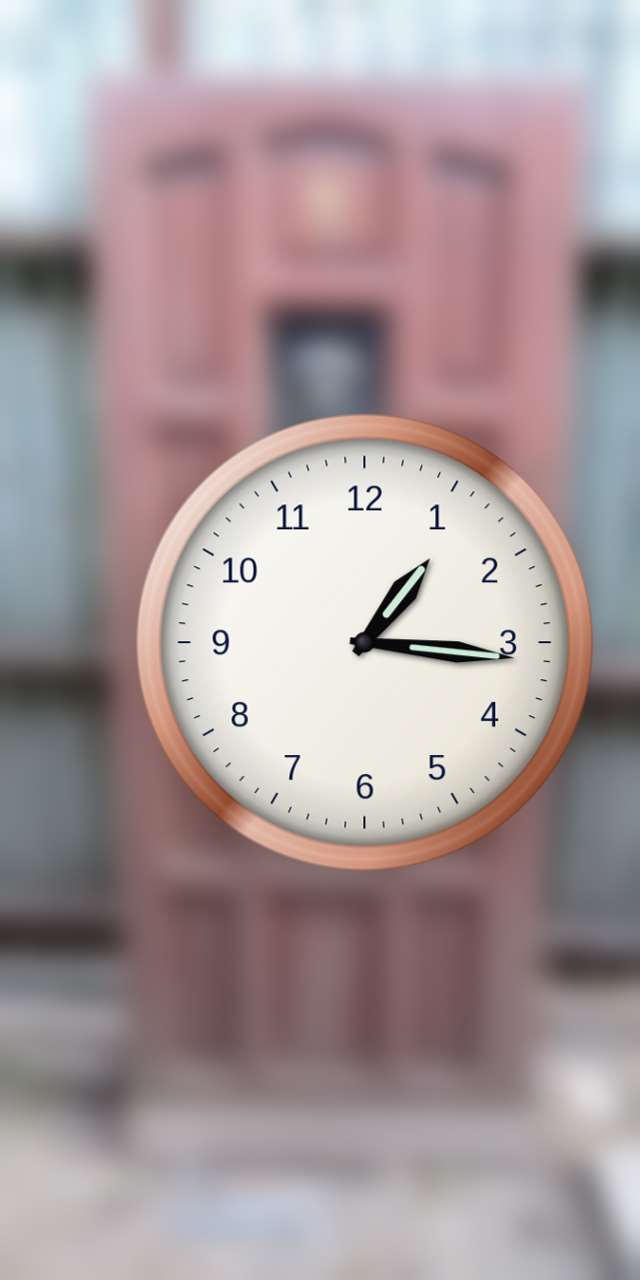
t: 1:16
